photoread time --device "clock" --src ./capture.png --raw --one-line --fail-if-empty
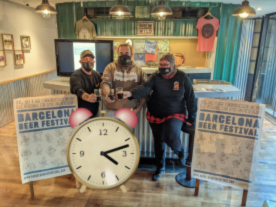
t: 4:12
